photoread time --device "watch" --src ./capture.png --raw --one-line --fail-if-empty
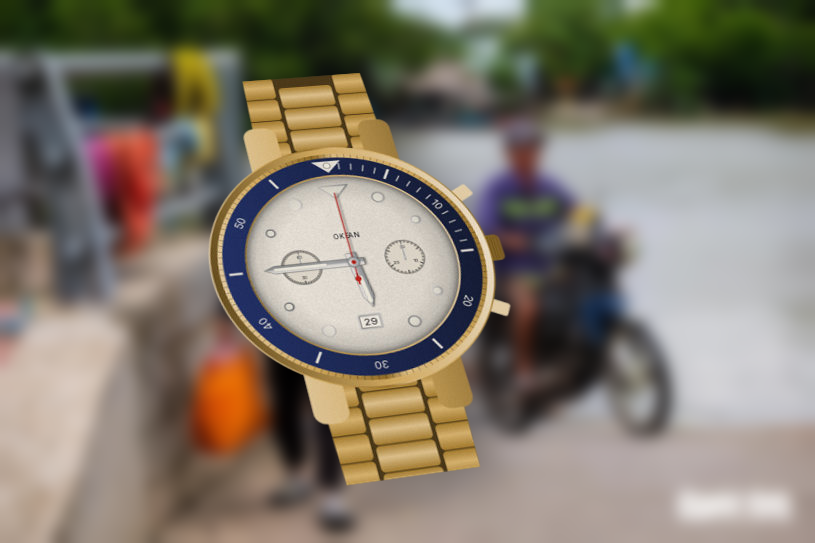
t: 5:45
